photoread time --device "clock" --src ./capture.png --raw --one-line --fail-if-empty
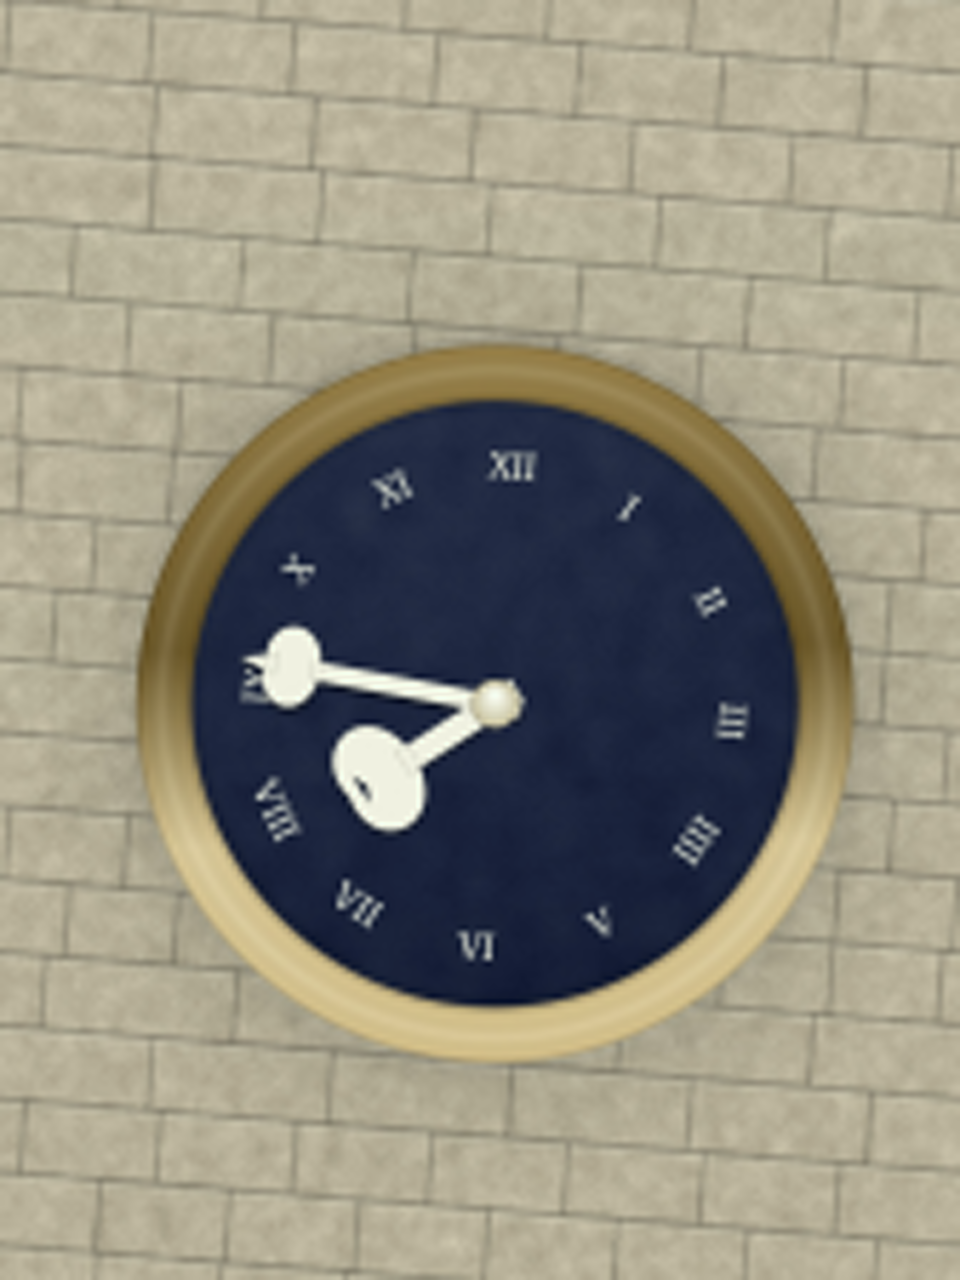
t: 7:46
